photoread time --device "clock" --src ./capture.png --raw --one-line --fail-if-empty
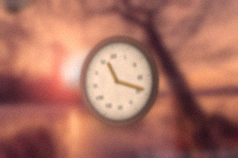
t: 11:19
